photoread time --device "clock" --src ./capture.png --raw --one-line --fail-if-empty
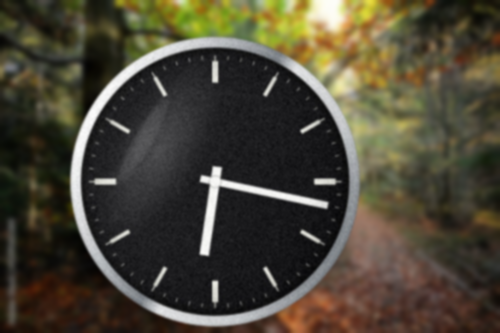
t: 6:17
